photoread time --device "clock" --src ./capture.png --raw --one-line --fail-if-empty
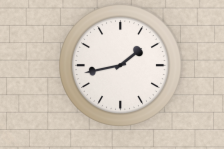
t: 1:43
